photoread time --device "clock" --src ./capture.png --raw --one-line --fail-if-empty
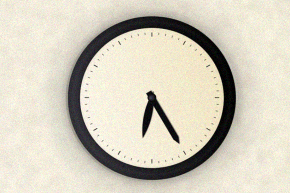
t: 6:25
